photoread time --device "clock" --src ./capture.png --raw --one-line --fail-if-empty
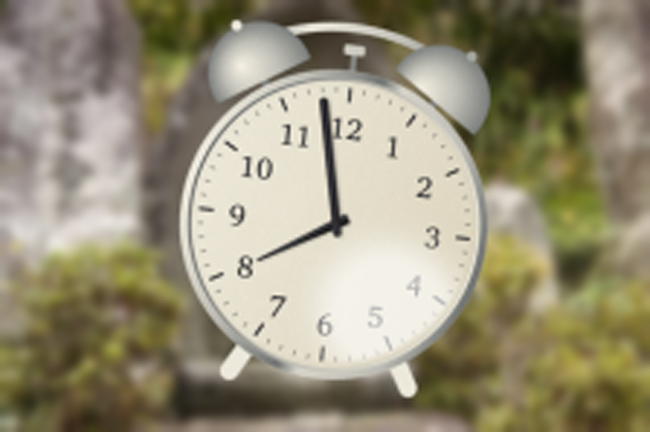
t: 7:58
